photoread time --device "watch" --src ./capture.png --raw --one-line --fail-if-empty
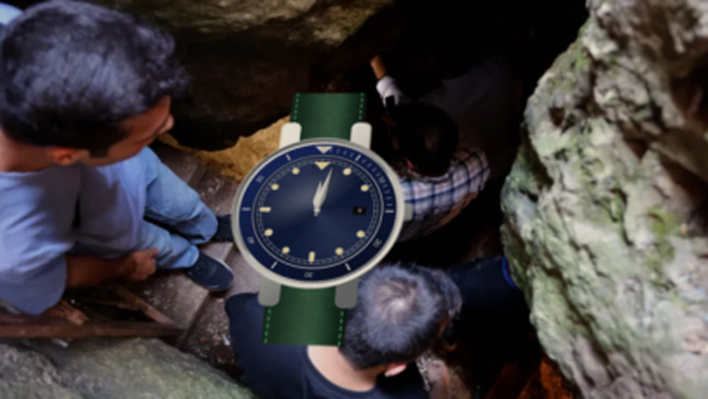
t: 12:02
